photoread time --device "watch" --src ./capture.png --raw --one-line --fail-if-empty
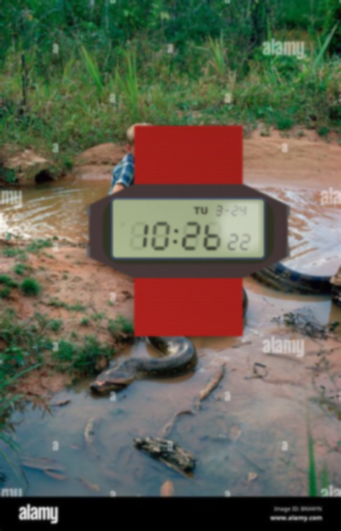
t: 10:26:22
